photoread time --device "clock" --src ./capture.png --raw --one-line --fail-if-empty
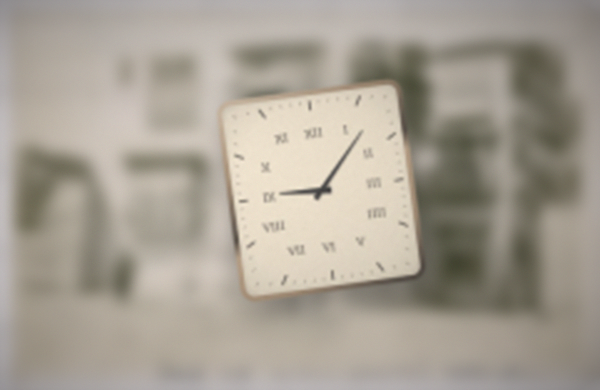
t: 9:07
